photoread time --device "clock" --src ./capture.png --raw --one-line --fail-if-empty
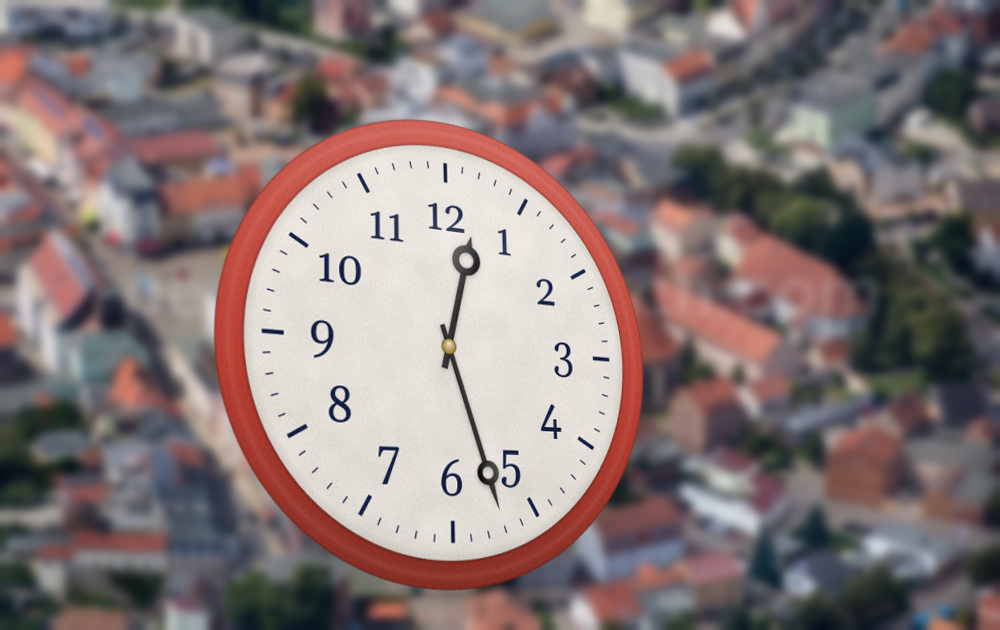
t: 12:27
